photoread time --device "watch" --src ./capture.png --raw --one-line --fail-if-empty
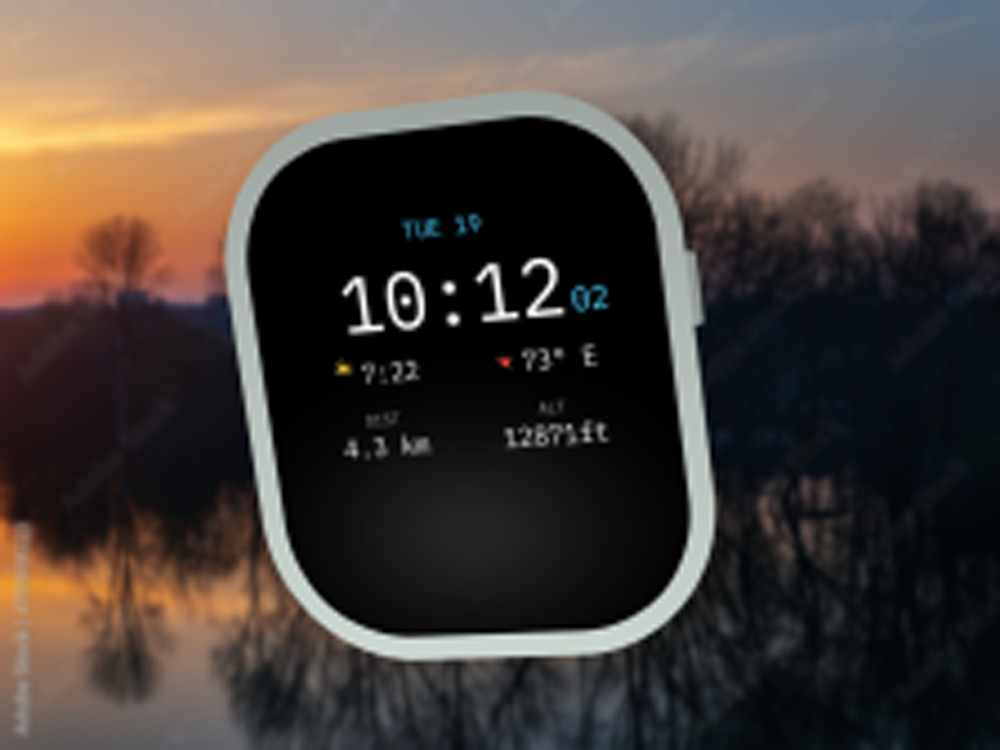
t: 10:12:02
